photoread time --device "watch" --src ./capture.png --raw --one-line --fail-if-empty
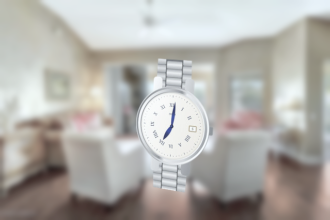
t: 7:01
